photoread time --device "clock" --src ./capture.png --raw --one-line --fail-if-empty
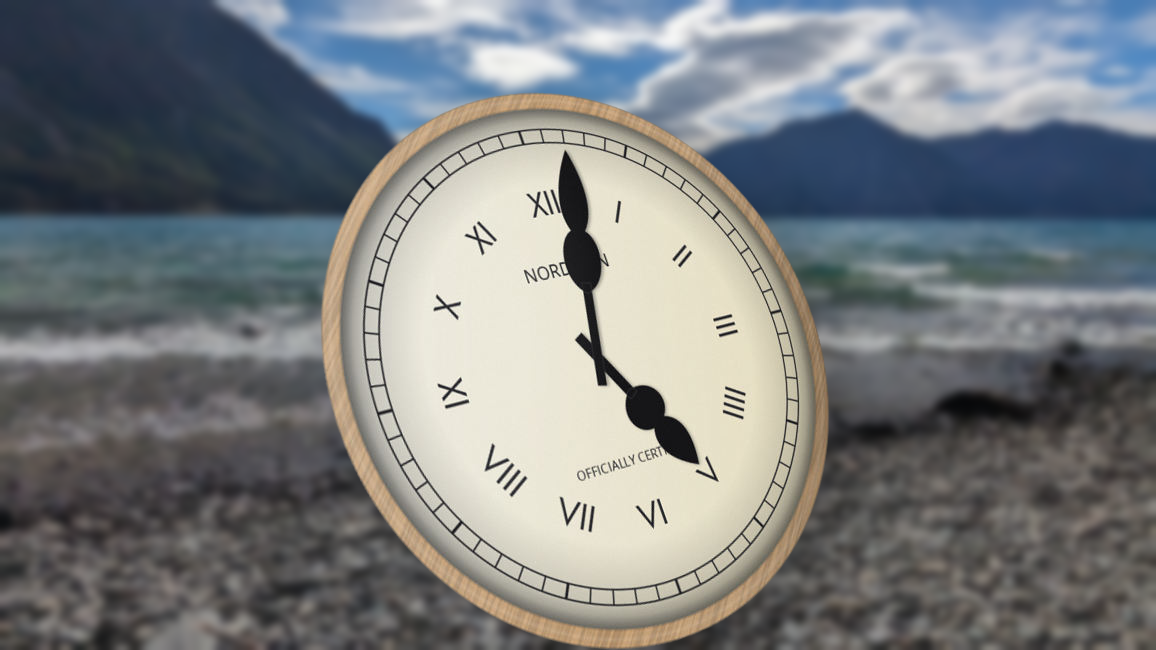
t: 5:02
